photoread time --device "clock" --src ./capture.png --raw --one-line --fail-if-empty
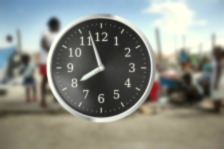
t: 7:57
